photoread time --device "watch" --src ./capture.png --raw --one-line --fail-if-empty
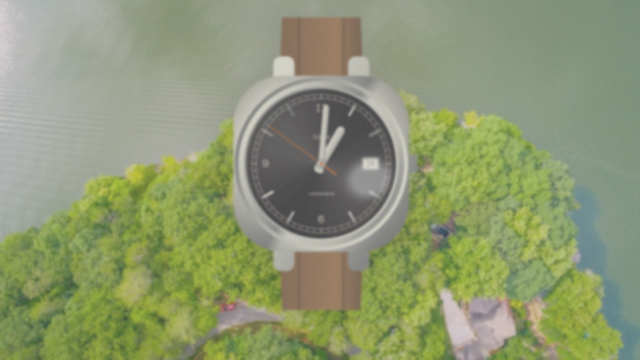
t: 1:00:51
